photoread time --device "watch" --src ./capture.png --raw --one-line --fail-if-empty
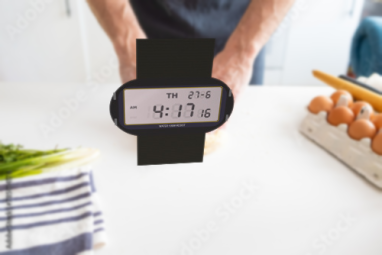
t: 4:17:16
